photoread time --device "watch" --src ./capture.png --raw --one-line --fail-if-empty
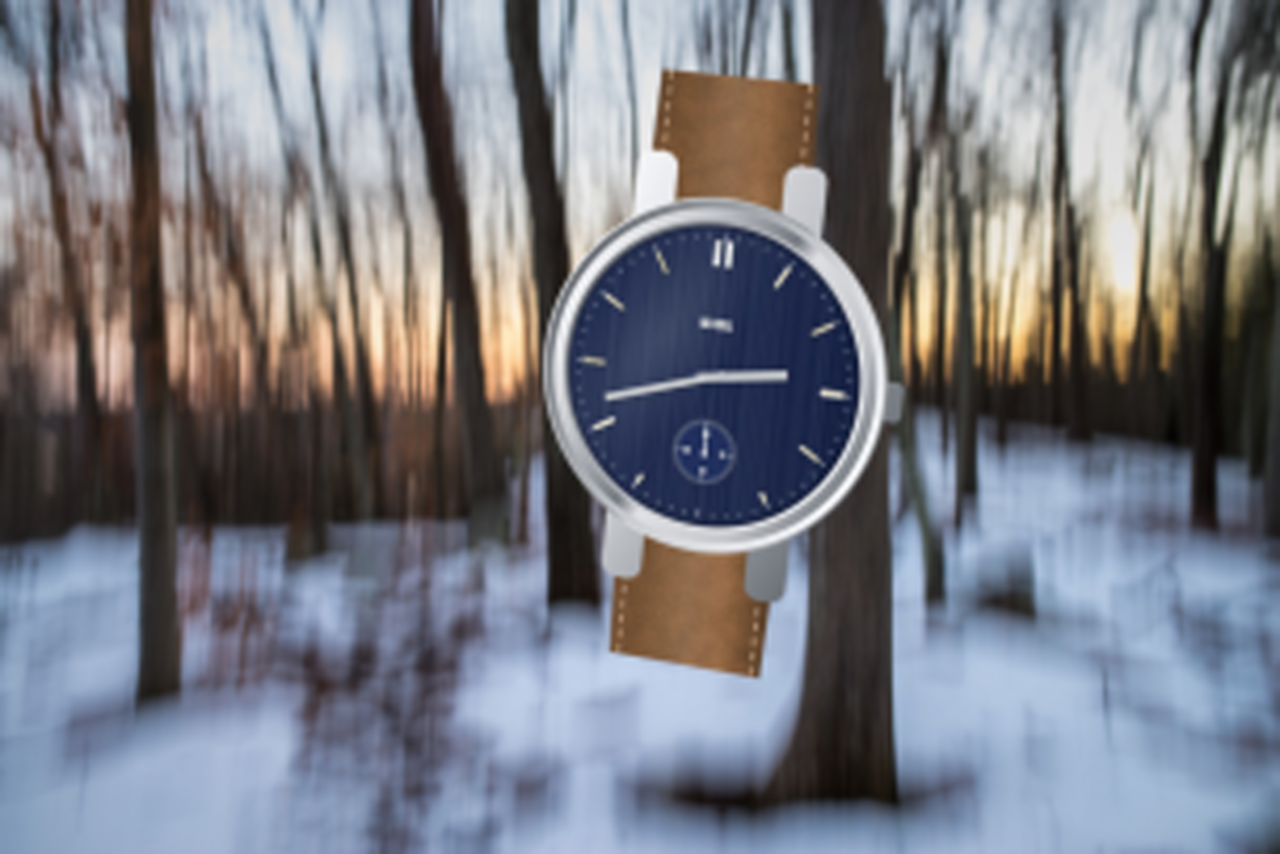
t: 2:42
